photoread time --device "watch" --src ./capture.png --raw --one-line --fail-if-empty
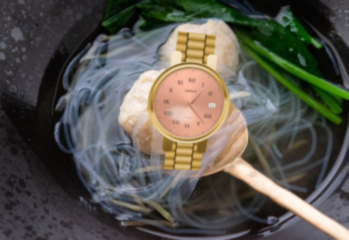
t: 1:23
